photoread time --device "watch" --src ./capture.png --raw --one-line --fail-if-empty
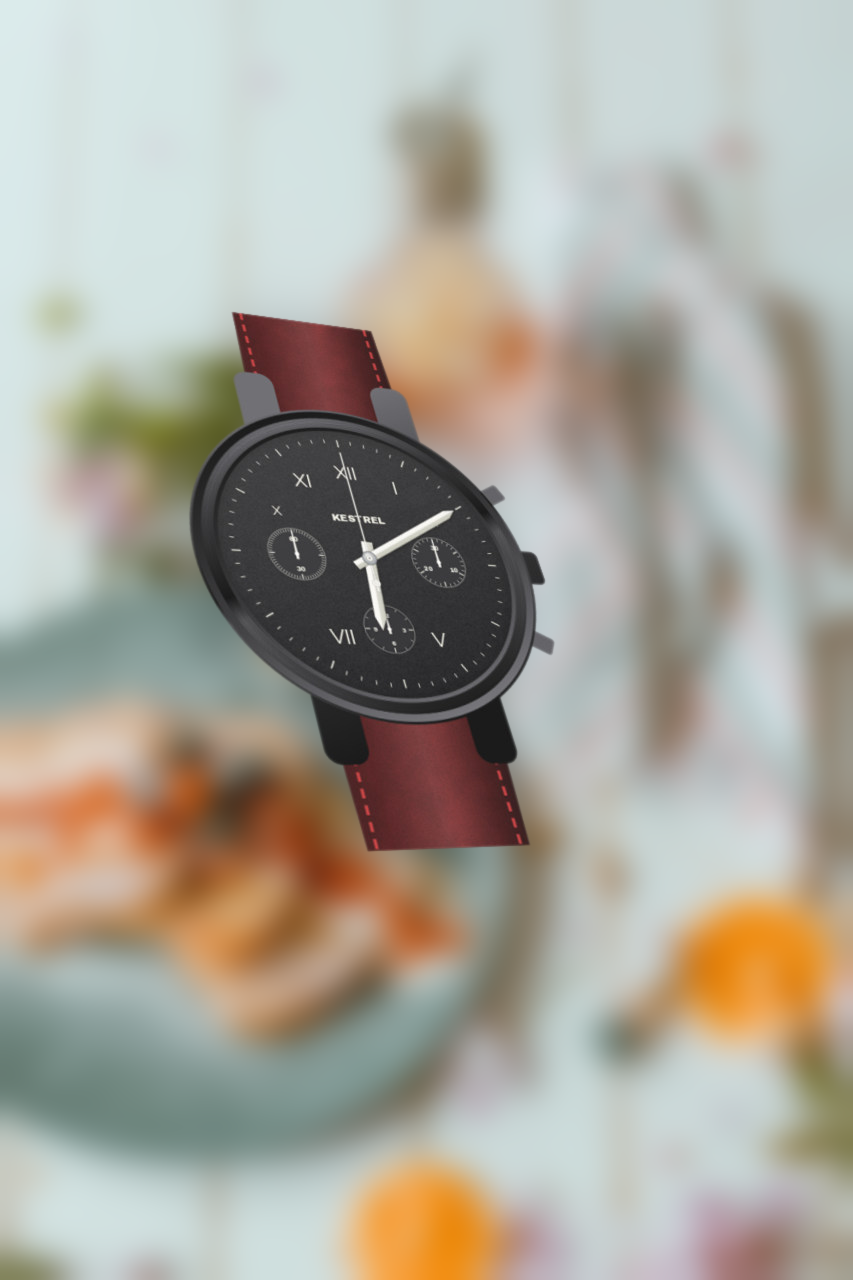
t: 6:10
